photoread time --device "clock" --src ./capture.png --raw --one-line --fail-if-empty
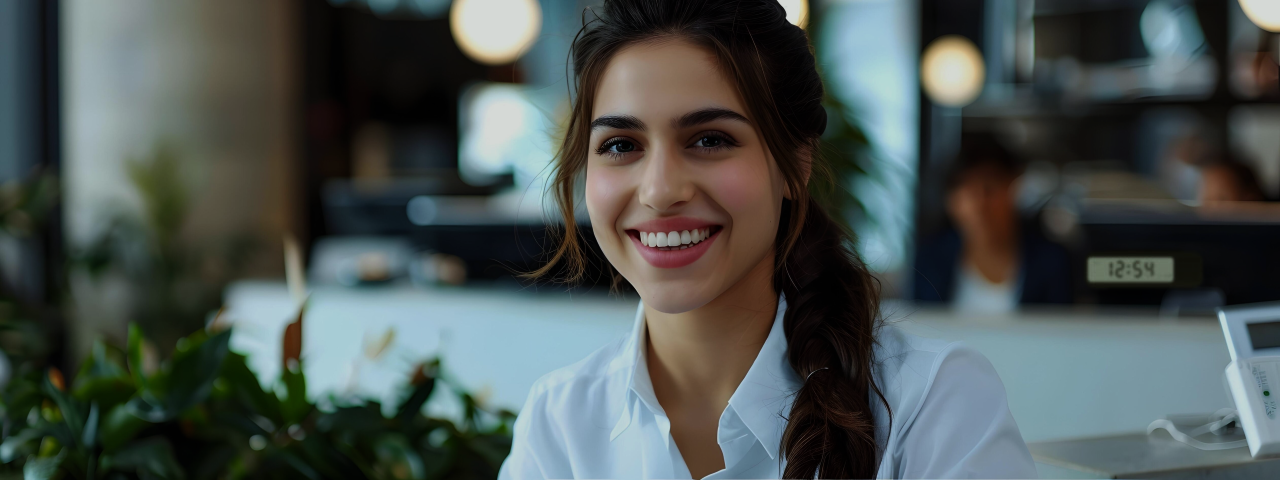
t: 12:54
